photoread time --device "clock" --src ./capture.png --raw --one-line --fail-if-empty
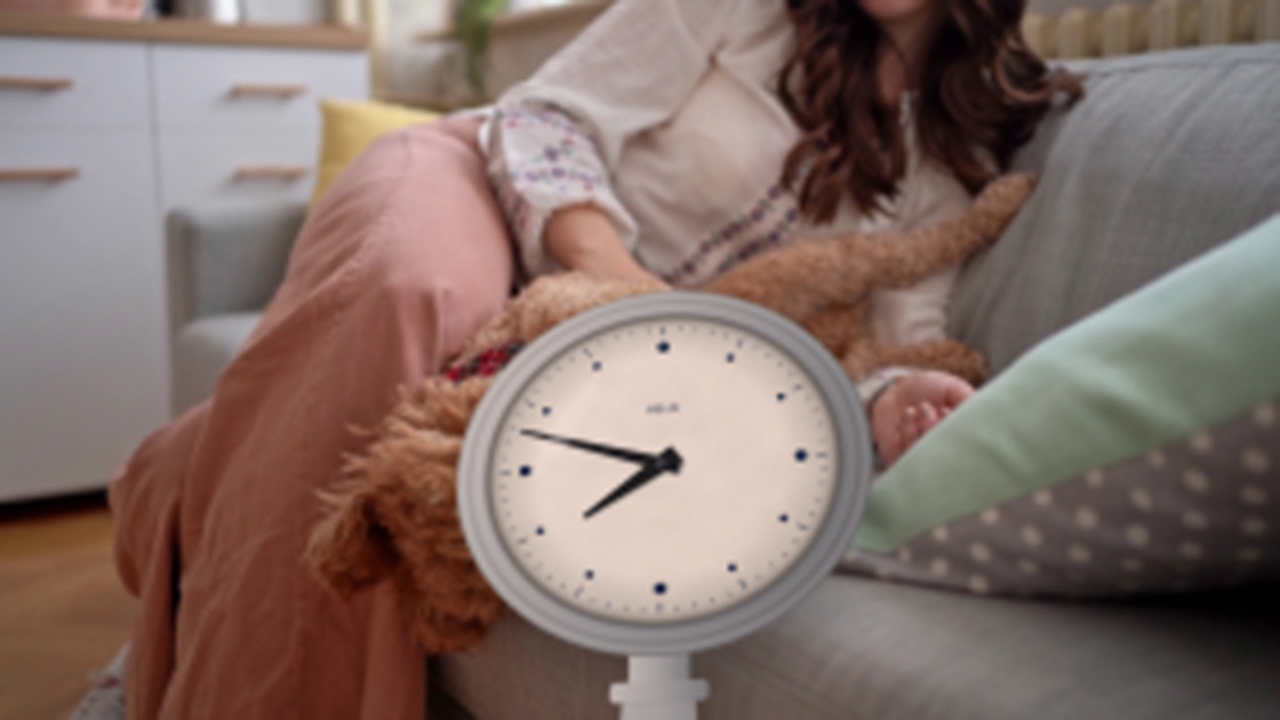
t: 7:48
